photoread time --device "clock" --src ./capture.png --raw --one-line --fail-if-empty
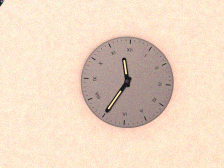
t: 11:35
